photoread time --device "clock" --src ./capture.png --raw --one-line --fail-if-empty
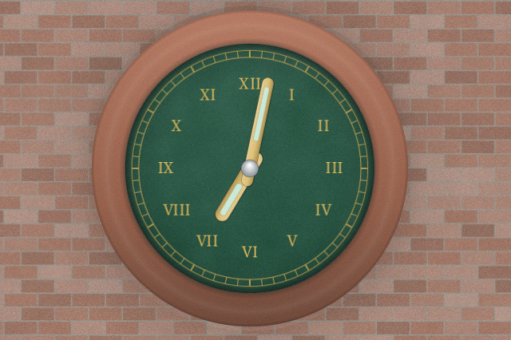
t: 7:02
